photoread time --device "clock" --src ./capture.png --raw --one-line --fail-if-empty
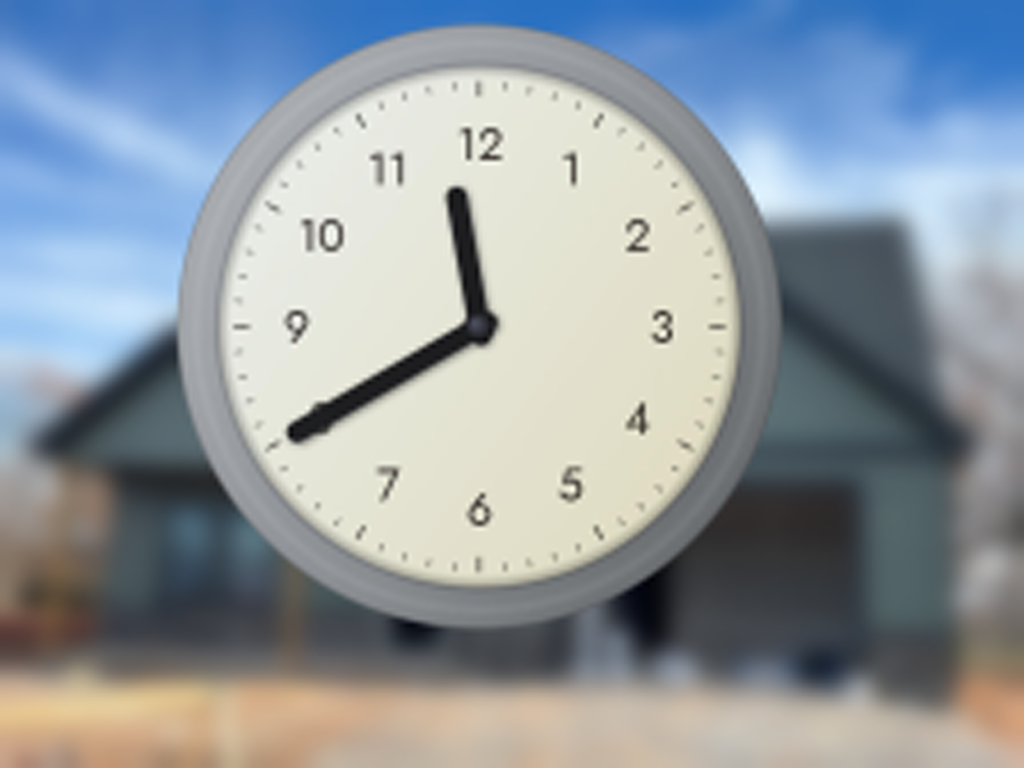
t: 11:40
